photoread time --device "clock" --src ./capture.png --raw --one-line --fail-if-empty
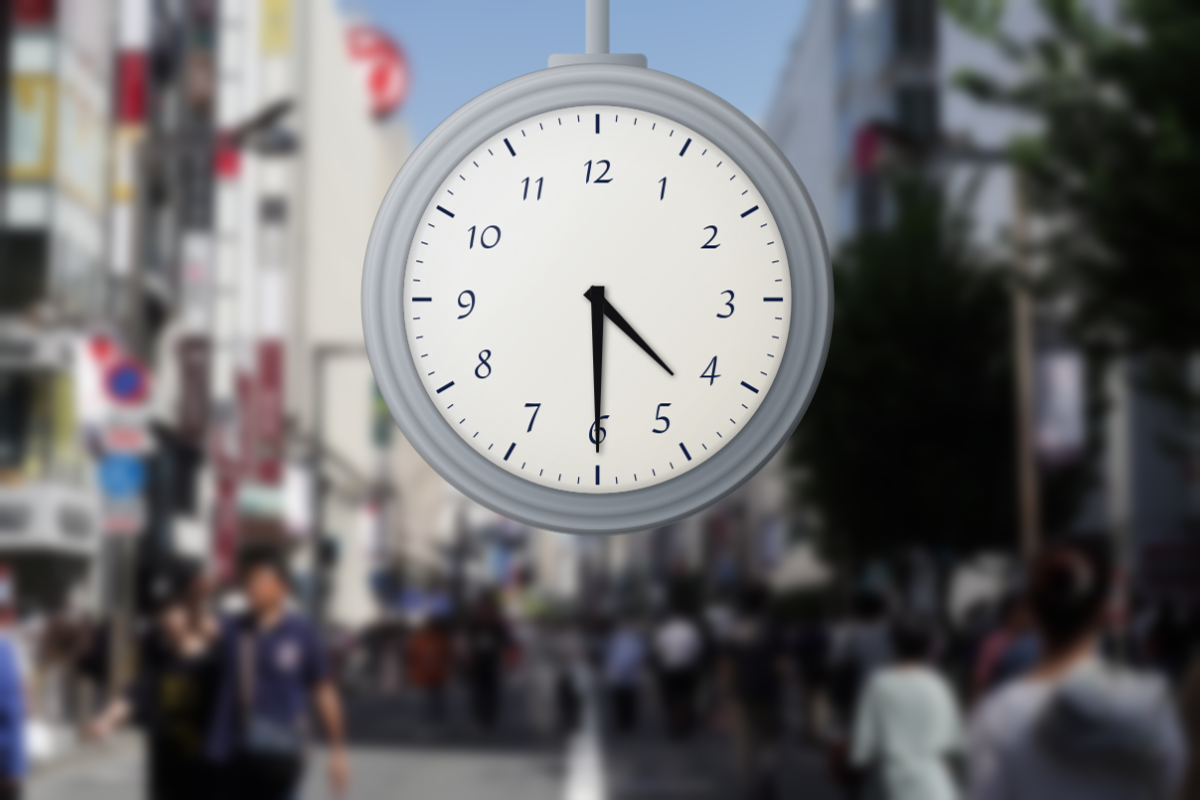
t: 4:30
